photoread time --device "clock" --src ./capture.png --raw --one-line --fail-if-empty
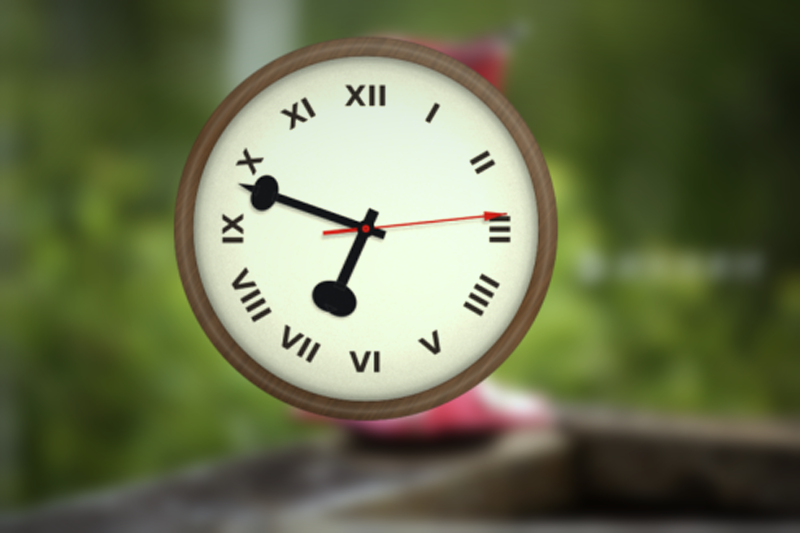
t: 6:48:14
